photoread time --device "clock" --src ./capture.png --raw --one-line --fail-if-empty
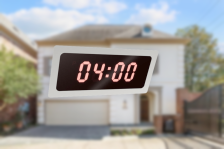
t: 4:00
